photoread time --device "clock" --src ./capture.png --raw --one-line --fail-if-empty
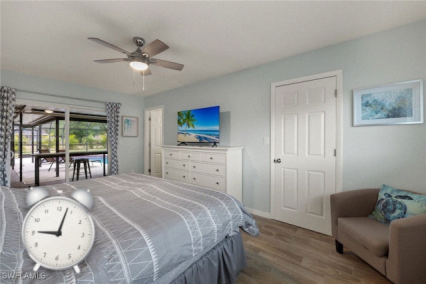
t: 9:03
